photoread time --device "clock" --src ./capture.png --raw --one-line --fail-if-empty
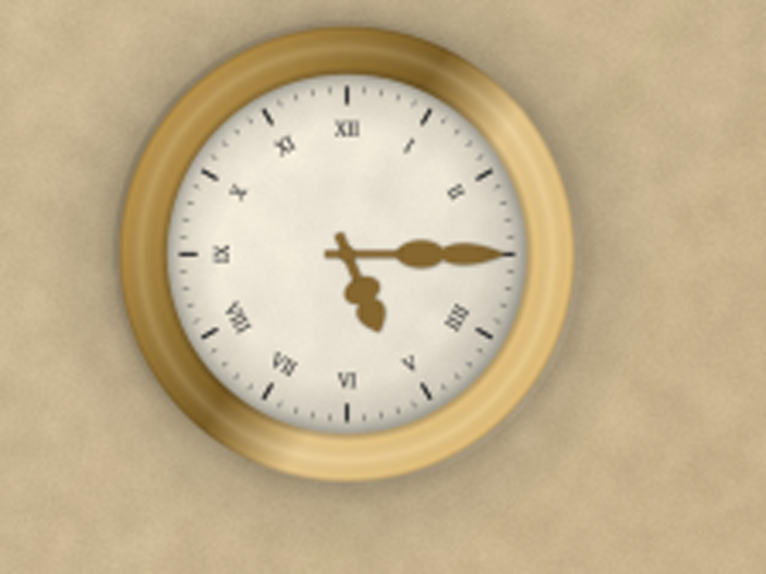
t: 5:15
